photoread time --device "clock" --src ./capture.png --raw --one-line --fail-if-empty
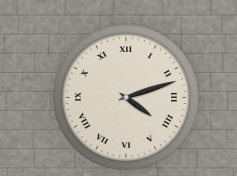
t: 4:12
